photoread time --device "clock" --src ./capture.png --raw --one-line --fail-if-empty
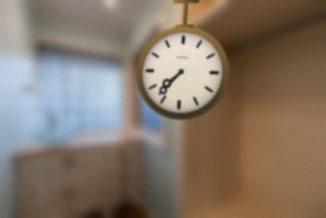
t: 7:37
